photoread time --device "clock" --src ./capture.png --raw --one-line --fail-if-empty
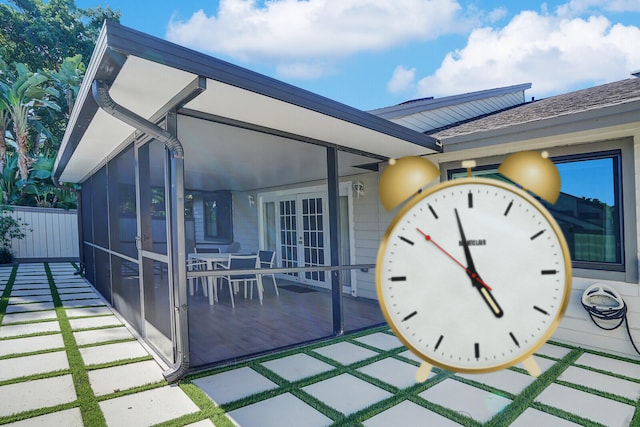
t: 4:57:52
